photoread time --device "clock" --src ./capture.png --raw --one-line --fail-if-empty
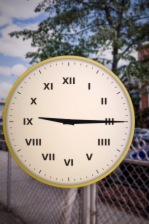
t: 9:15
